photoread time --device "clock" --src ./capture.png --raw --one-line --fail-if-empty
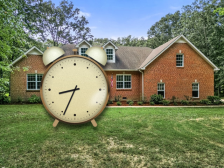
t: 8:34
